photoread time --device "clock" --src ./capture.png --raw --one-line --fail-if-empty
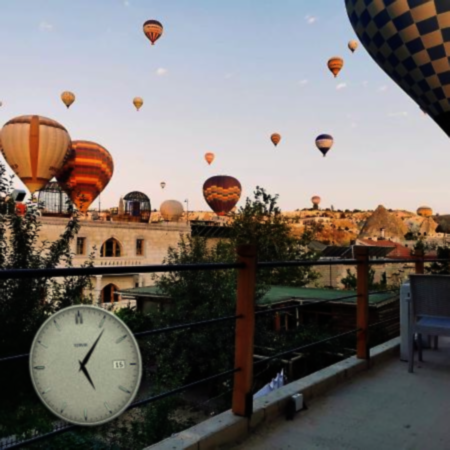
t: 5:06
